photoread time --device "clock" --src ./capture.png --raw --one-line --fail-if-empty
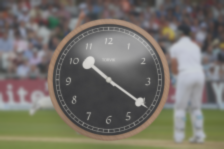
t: 10:21
